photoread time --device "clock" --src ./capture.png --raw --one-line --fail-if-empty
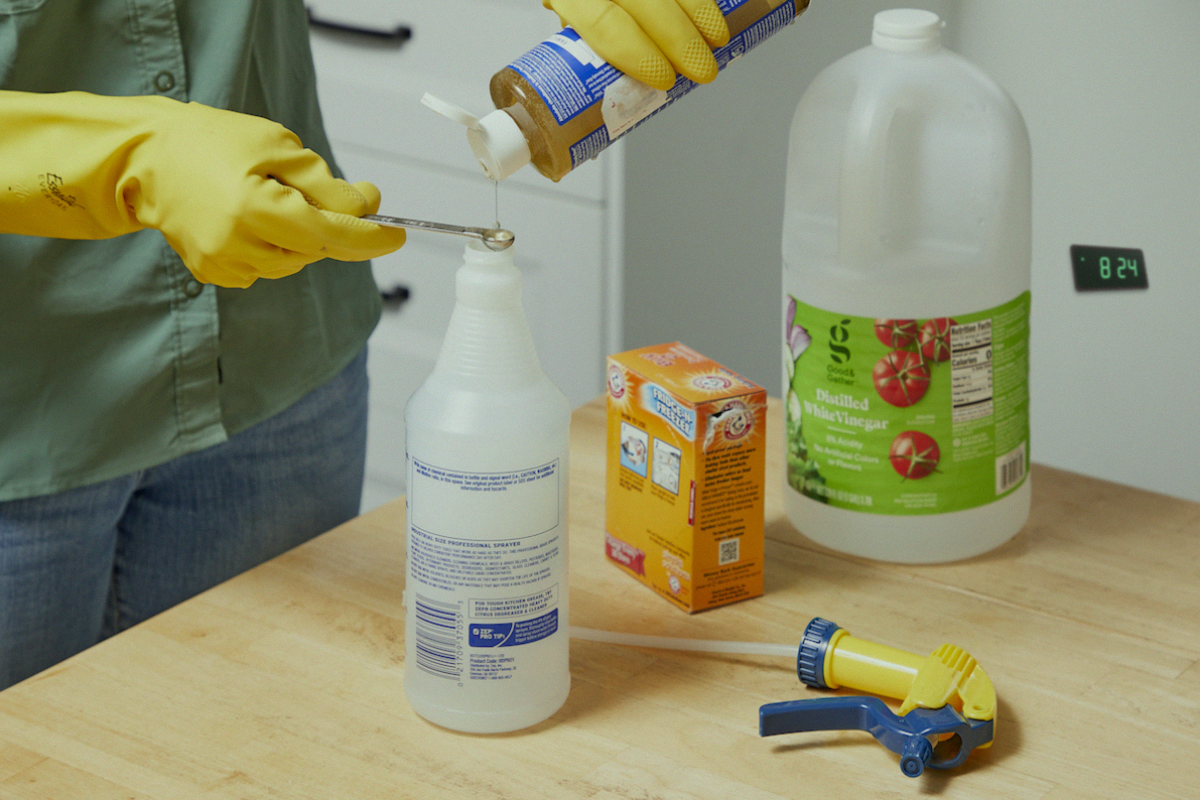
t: 8:24
